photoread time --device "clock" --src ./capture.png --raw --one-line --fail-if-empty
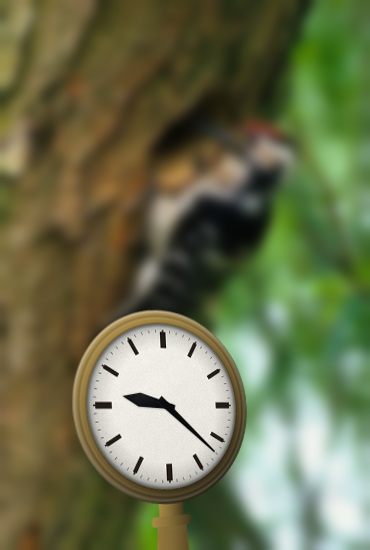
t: 9:22
